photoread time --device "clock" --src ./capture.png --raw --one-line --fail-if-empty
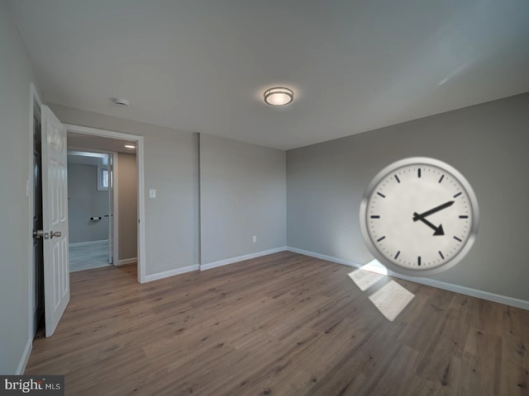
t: 4:11
